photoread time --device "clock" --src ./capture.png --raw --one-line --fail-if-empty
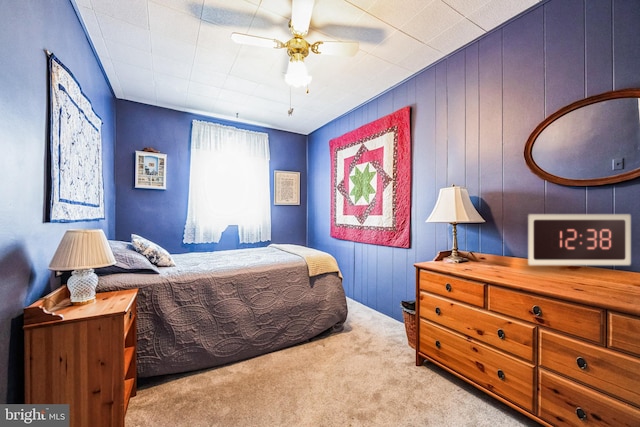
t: 12:38
